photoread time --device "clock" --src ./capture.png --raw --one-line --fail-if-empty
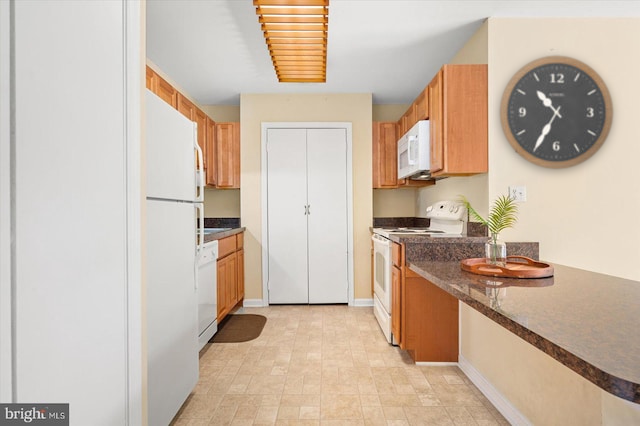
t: 10:35
